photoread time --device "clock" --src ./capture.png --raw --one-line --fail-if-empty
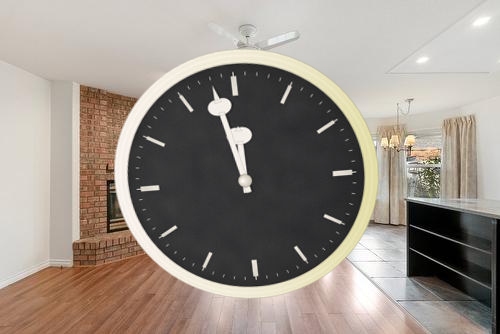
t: 11:58
